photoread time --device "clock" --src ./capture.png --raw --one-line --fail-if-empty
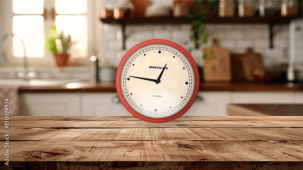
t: 12:46
